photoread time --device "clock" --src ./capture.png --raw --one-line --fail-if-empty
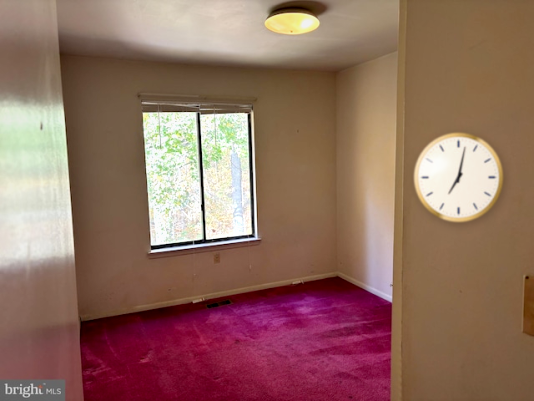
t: 7:02
